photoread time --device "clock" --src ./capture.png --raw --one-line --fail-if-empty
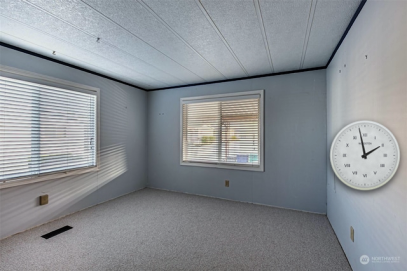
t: 1:58
